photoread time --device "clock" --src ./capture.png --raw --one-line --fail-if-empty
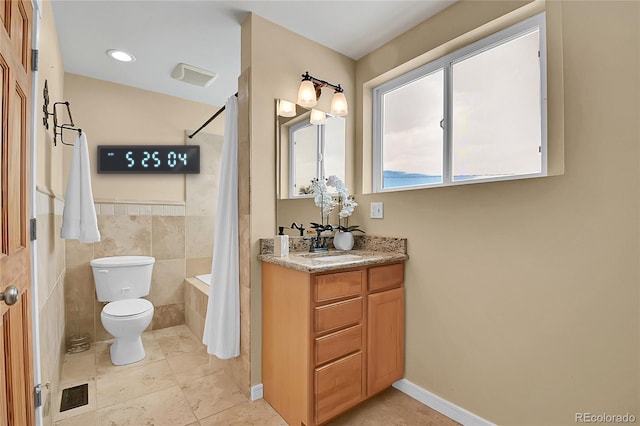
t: 5:25:04
